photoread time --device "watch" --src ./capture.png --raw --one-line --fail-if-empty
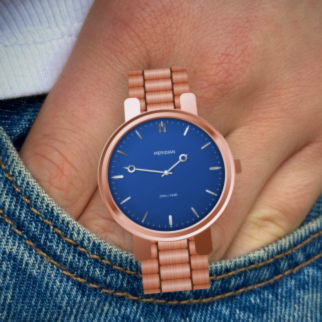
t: 1:47
